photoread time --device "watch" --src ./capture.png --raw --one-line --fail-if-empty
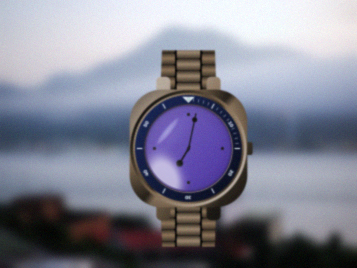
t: 7:02
